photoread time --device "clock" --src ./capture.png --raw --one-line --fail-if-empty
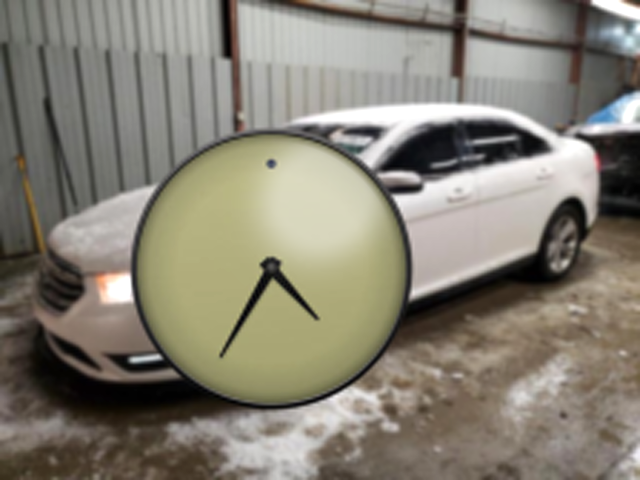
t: 4:35
